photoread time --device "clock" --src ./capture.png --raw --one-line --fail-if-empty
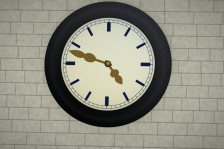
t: 4:48
